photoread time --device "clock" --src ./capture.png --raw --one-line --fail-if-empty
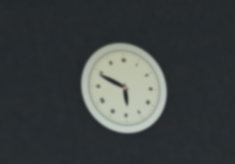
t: 5:49
